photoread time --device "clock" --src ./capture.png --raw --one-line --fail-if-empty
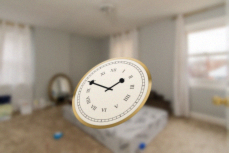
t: 1:49
